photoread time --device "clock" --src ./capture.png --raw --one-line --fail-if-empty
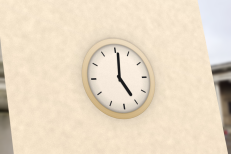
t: 5:01
